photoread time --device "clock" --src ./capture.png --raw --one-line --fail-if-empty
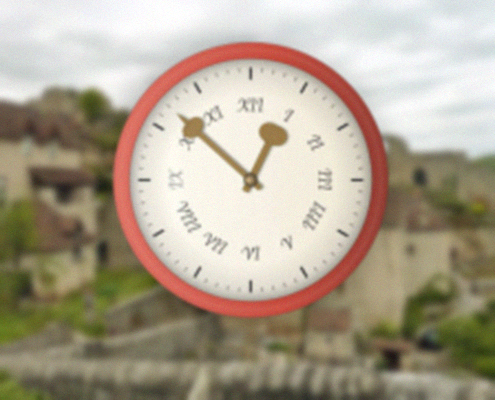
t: 12:52
